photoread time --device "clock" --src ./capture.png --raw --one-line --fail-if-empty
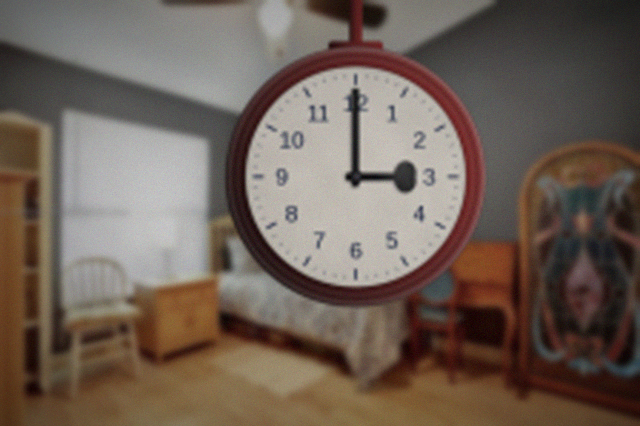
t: 3:00
